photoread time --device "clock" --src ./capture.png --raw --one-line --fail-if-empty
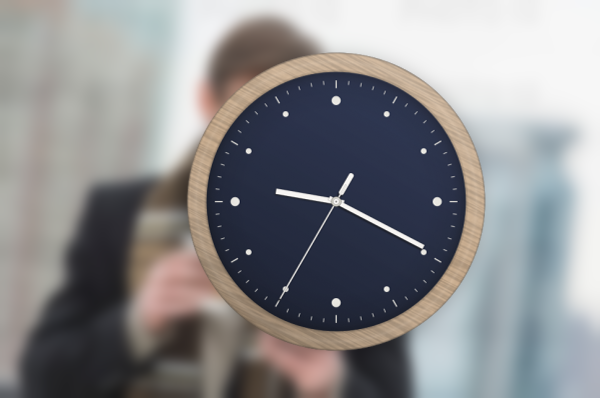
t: 9:19:35
